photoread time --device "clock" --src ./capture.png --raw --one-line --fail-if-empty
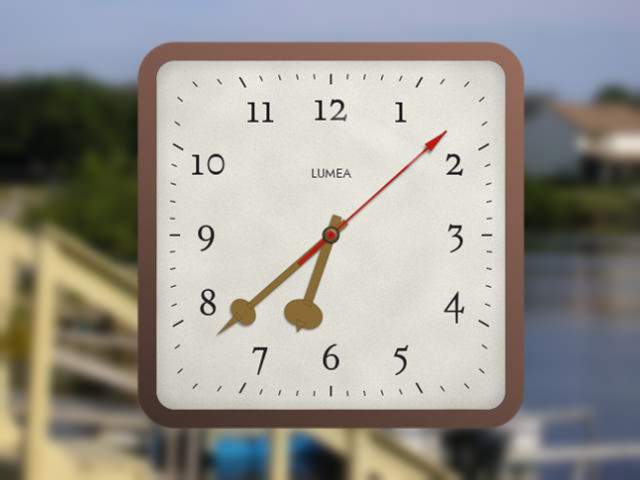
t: 6:38:08
